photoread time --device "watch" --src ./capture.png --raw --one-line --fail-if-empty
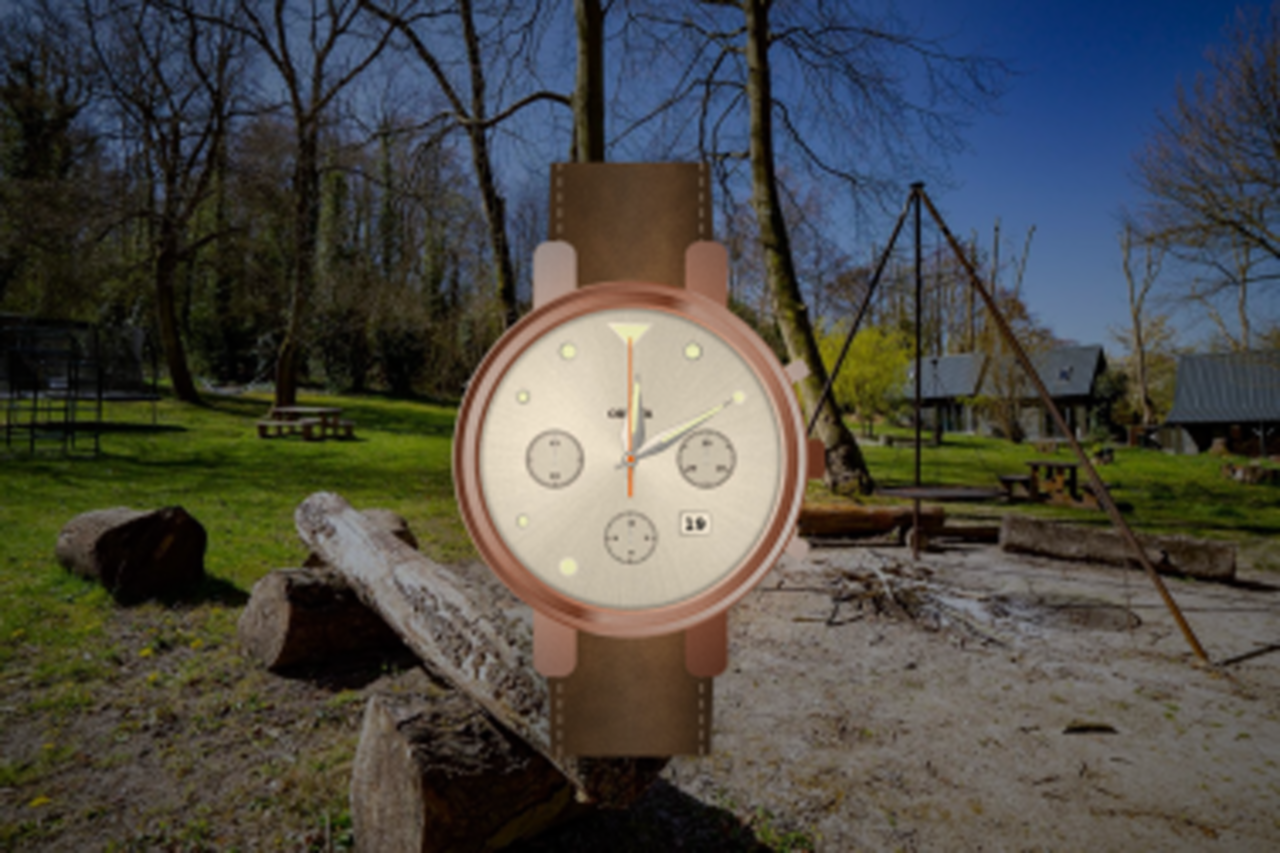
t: 12:10
